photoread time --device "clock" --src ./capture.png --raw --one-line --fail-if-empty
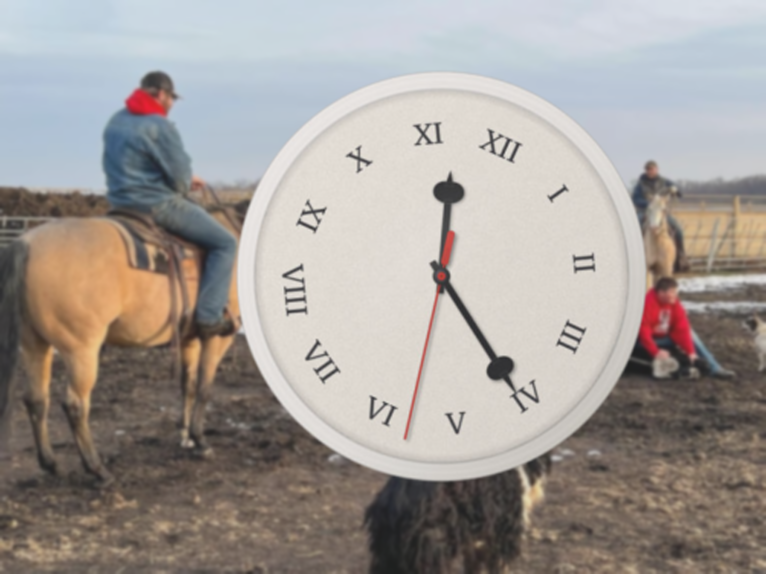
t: 11:20:28
